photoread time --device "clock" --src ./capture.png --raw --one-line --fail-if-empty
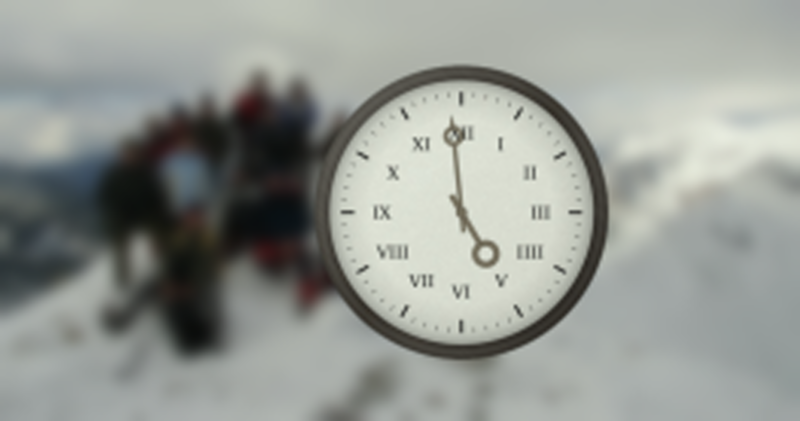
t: 4:59
